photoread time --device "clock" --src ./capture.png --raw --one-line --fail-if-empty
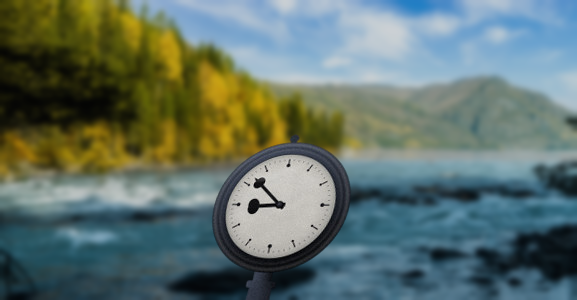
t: 8:52
